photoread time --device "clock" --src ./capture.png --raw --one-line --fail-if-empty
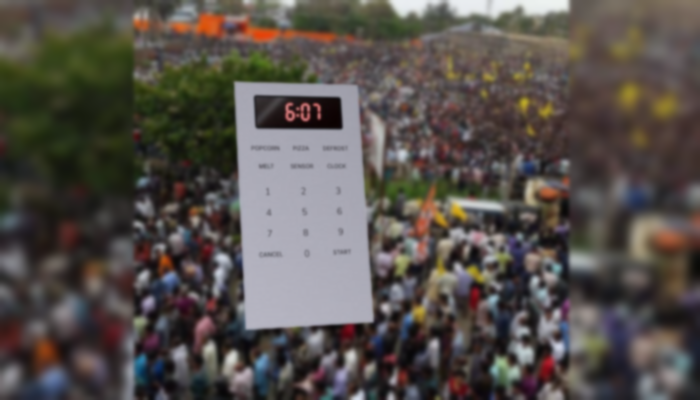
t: 6:07
